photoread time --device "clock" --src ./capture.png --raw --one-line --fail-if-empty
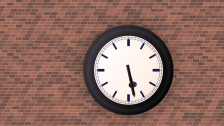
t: 5:28
